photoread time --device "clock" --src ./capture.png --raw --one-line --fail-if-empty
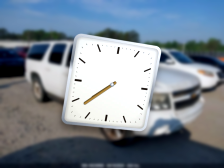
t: 7:38
